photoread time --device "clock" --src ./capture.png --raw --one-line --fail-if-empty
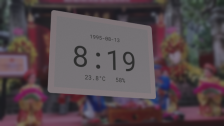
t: 8:19
